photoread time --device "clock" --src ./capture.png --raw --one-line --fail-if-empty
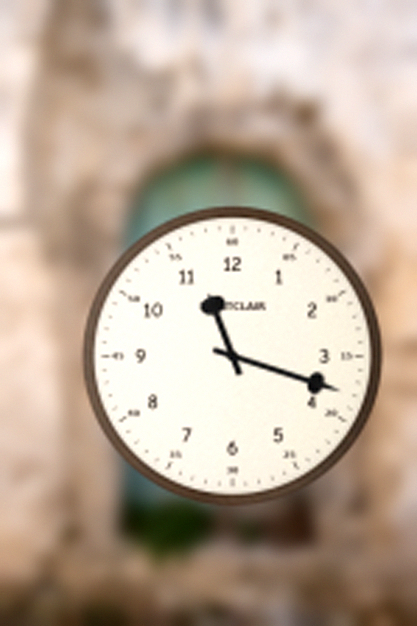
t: 11:18
